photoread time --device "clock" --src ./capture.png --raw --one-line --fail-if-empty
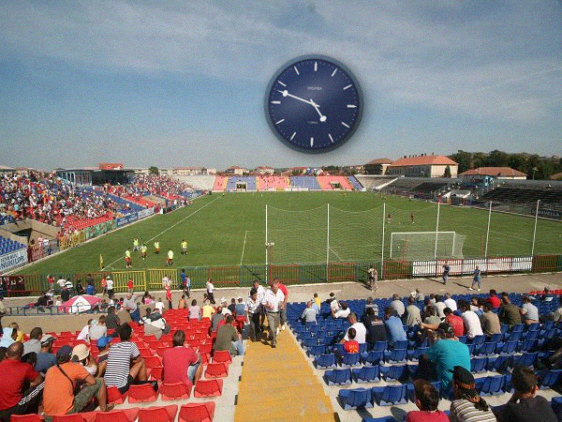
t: 4:48
